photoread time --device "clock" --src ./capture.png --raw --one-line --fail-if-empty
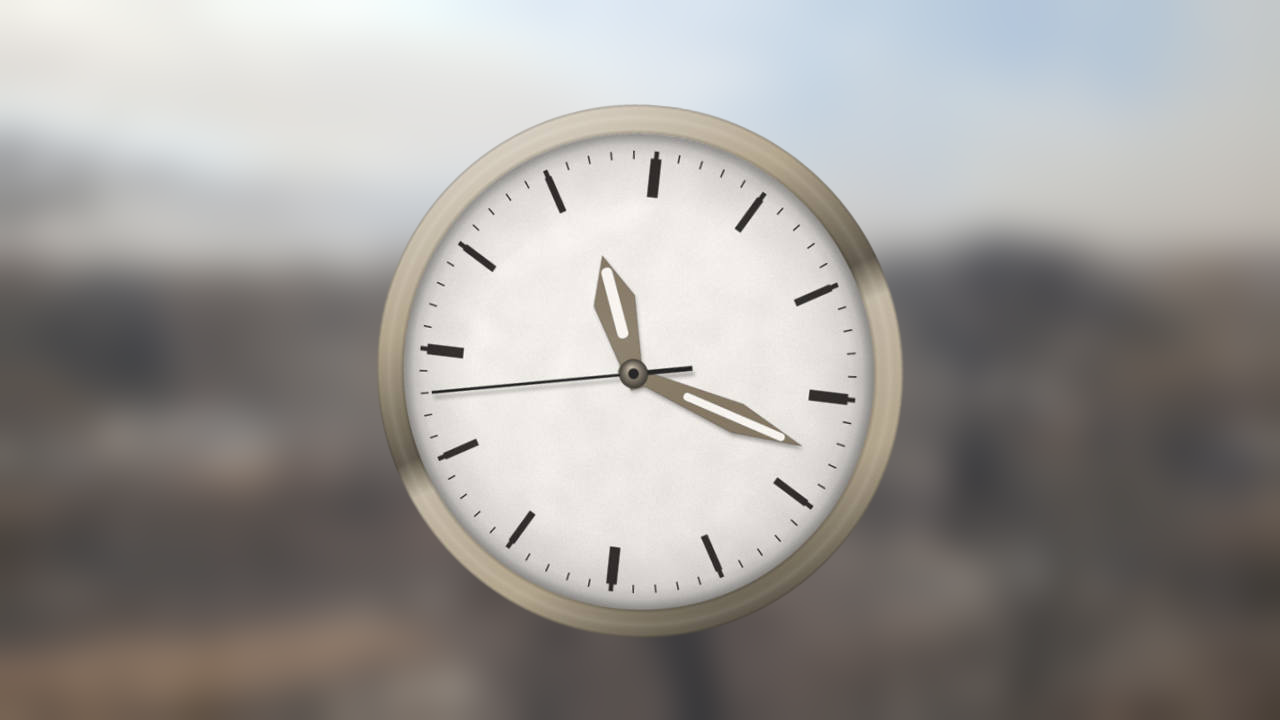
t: 11:17:43
